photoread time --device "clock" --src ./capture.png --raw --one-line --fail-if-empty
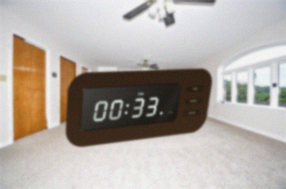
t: 0:33
